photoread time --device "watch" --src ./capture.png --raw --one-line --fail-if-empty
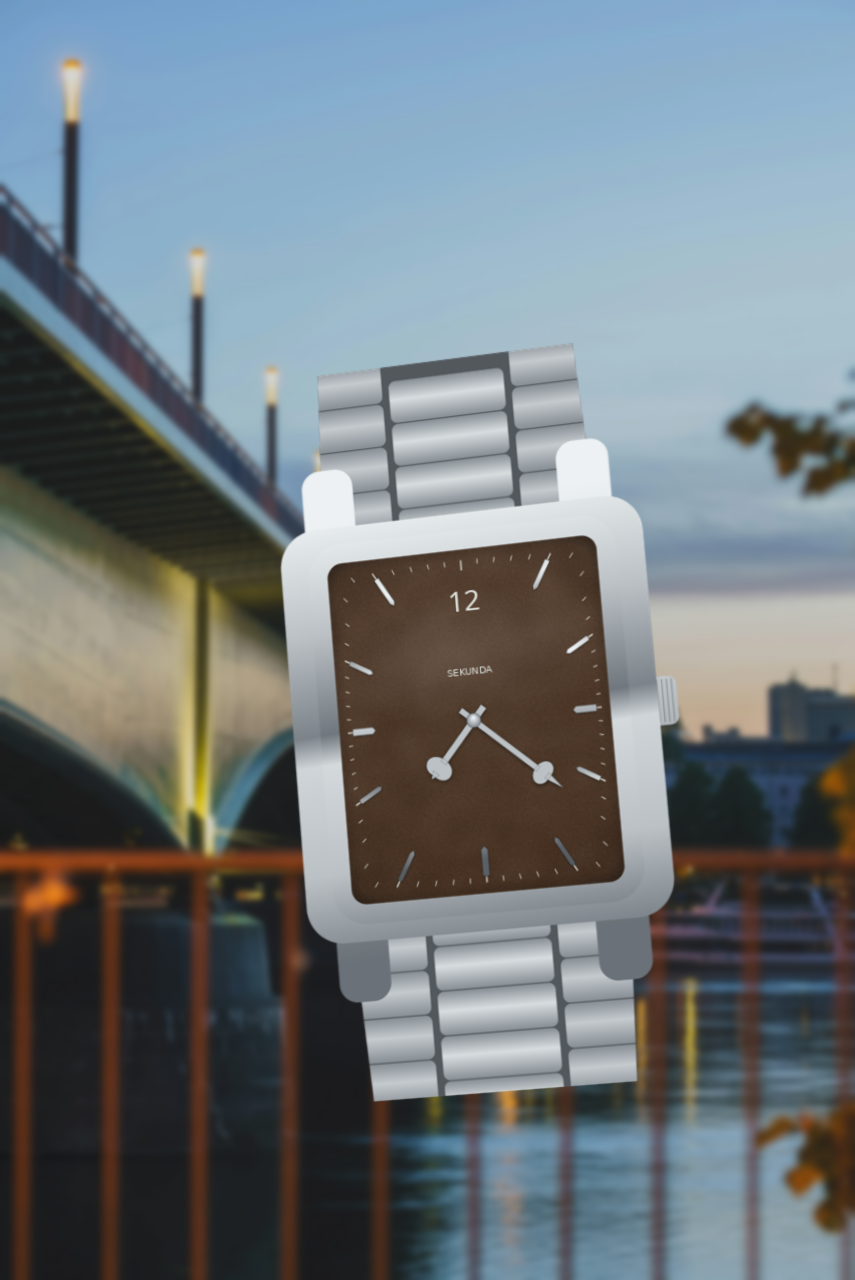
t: 7:22
